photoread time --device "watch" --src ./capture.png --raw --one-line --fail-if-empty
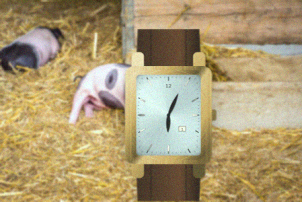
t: 6:04
